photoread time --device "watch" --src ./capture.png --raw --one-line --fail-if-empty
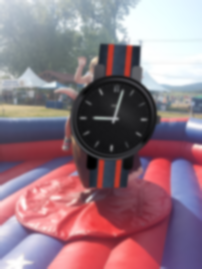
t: 9:02
